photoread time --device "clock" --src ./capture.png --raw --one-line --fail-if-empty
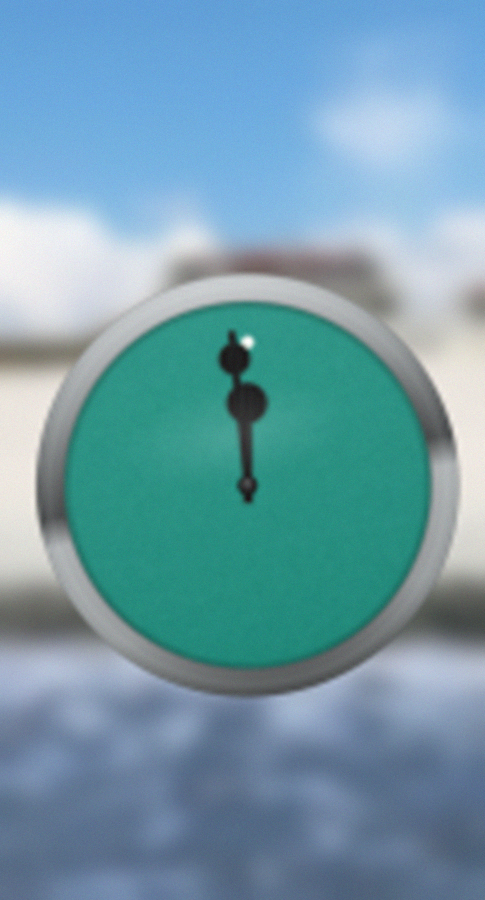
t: 11:59
